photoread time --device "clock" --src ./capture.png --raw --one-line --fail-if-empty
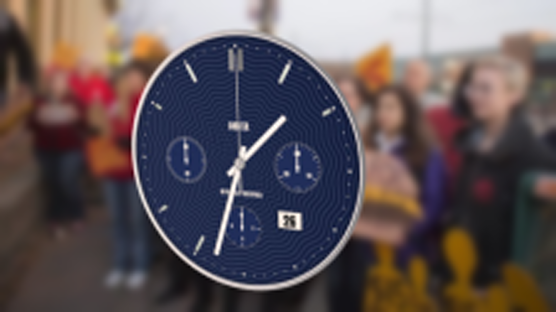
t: 1:33
